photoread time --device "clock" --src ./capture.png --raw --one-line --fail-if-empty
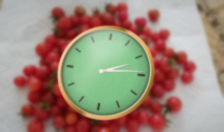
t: 2:14
